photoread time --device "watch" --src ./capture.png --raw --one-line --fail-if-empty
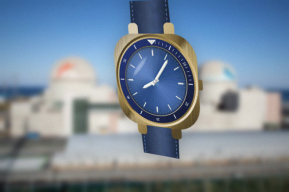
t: 8:06
